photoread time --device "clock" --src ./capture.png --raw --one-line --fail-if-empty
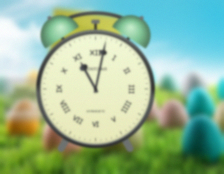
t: 11:02
